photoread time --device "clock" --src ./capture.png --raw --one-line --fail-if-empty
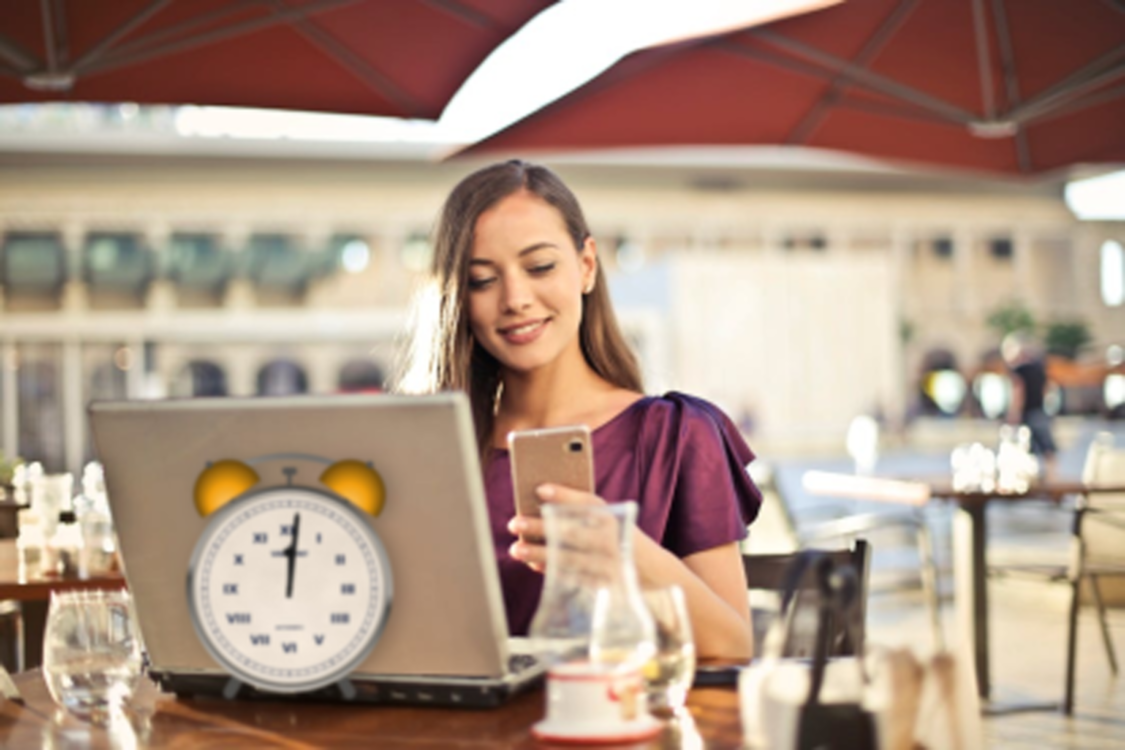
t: 12:01
